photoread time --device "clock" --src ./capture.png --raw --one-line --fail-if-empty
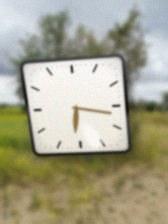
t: 6:17
